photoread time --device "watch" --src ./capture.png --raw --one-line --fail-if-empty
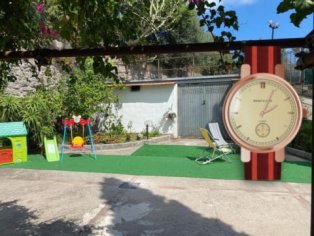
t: 2:04
